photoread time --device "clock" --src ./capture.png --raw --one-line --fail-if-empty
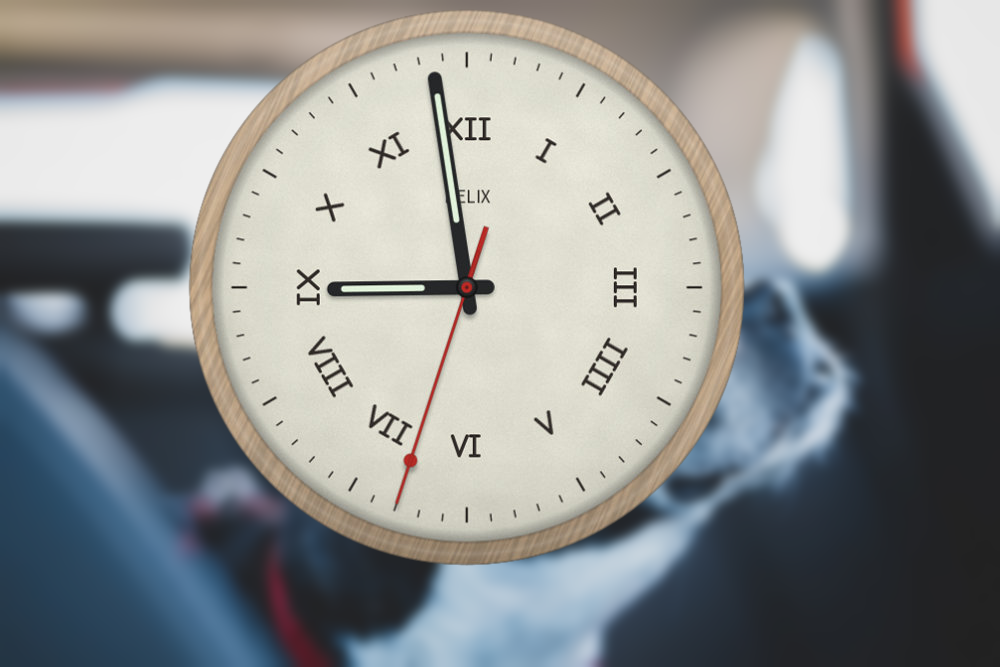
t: 8:58:33
